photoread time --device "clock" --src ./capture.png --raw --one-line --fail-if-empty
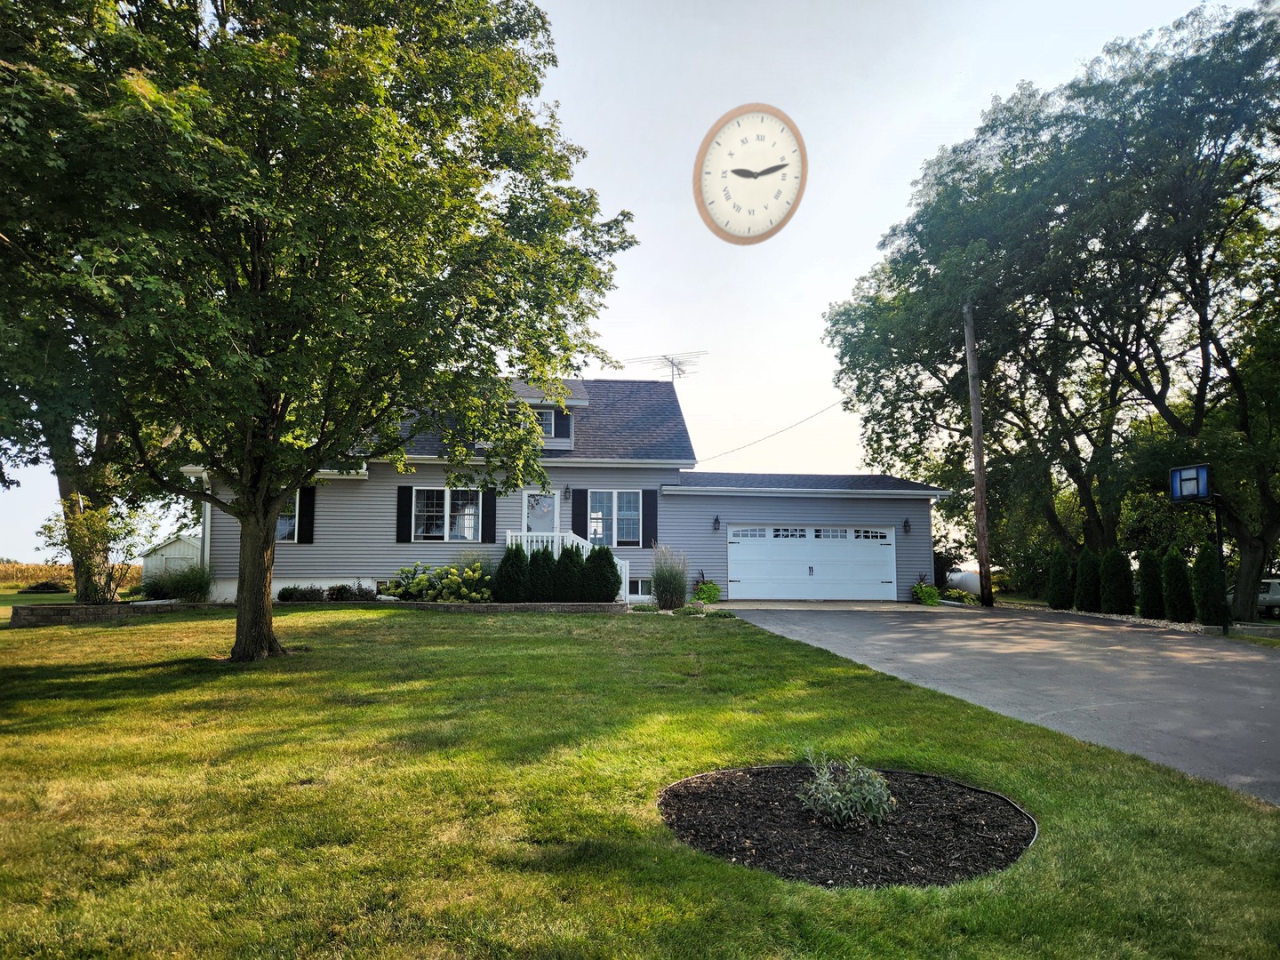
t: 9:12
